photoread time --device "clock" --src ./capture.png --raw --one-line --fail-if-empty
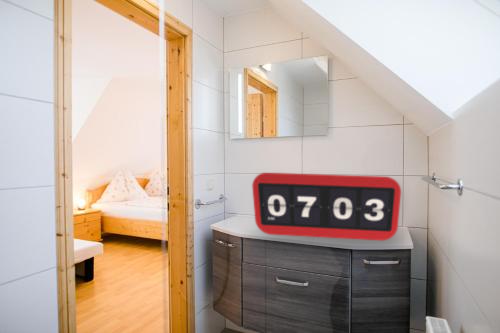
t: 7:03
